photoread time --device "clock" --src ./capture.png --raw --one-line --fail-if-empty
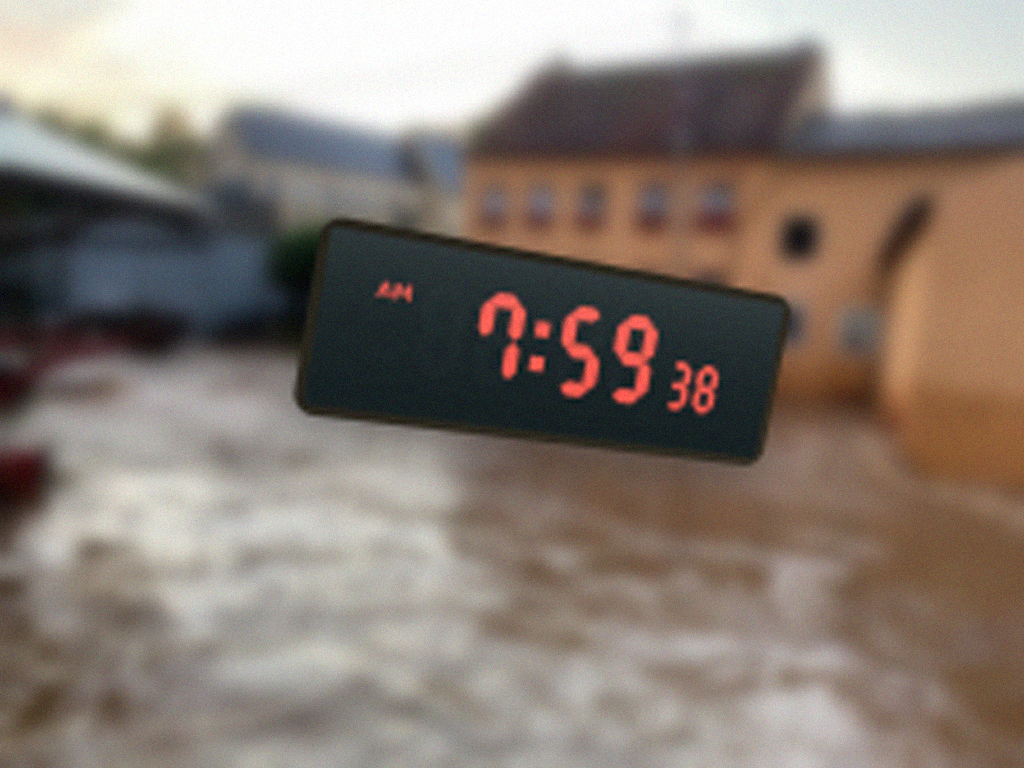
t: 7:59:38
